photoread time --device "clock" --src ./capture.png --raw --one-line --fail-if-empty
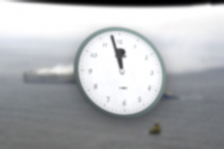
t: 11:58
